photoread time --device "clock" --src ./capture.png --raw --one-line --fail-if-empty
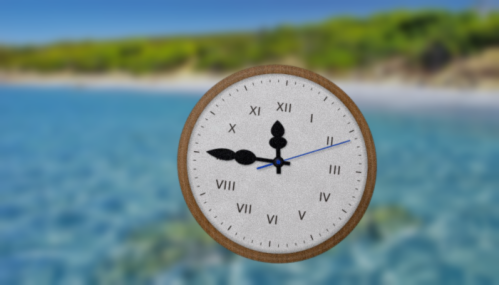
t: 11:45:11
